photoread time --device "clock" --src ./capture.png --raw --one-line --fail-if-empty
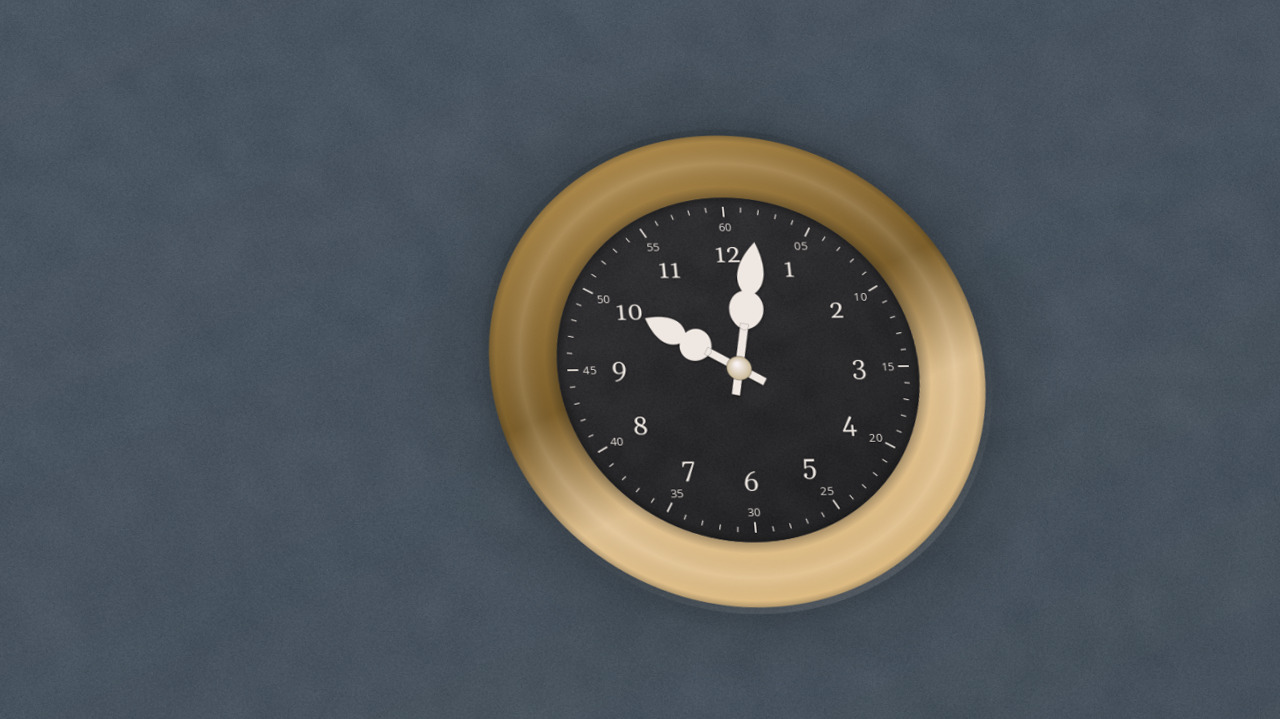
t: 10:02
